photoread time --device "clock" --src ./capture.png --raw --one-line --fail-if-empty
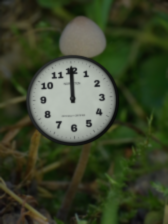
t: 12:00
